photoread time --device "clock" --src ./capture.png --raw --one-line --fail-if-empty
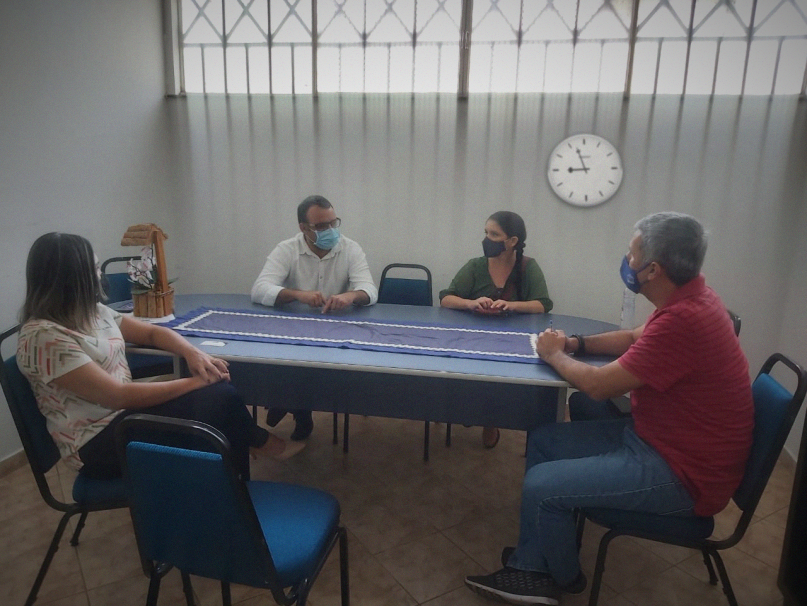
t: 8:57
